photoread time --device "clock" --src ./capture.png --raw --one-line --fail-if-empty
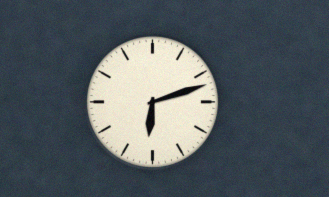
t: 6:12
